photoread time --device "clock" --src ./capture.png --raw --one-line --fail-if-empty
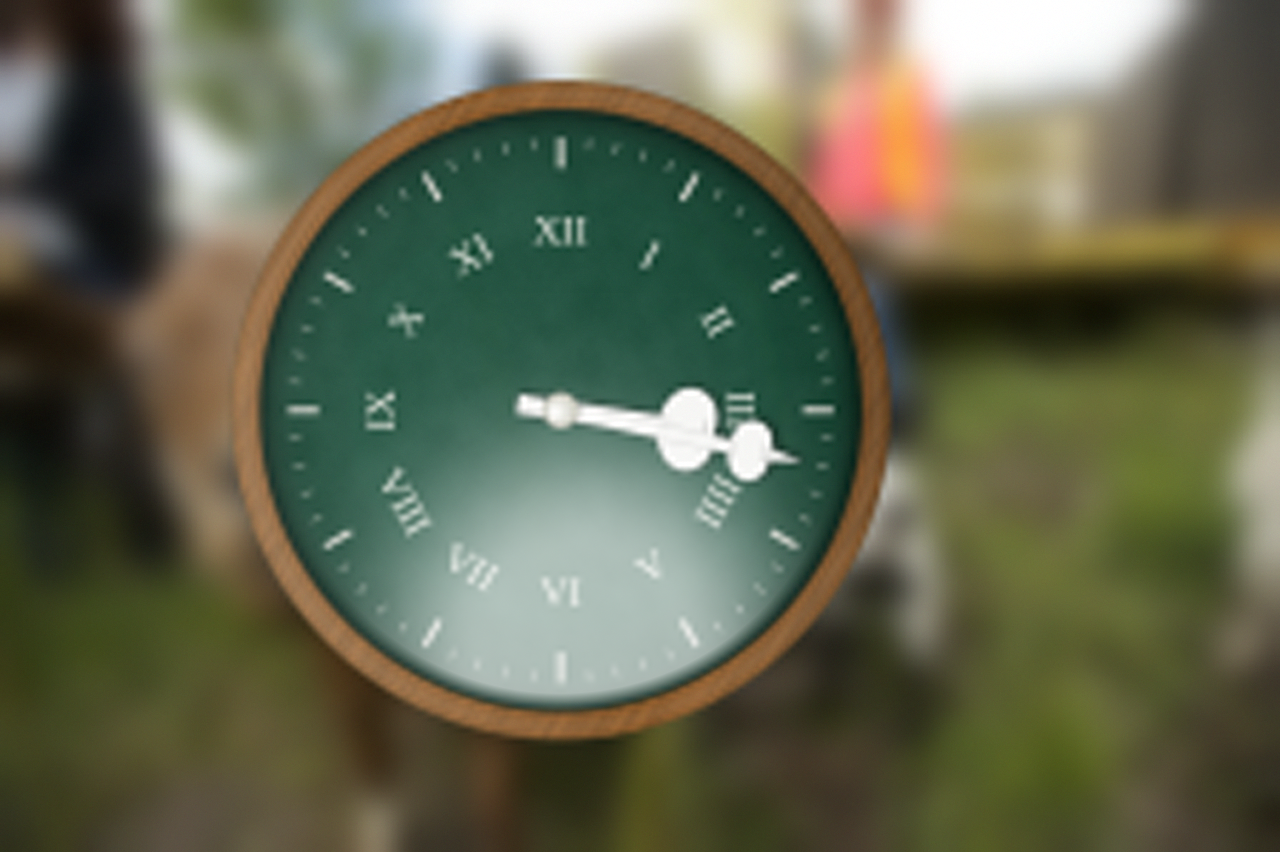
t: 3:17
